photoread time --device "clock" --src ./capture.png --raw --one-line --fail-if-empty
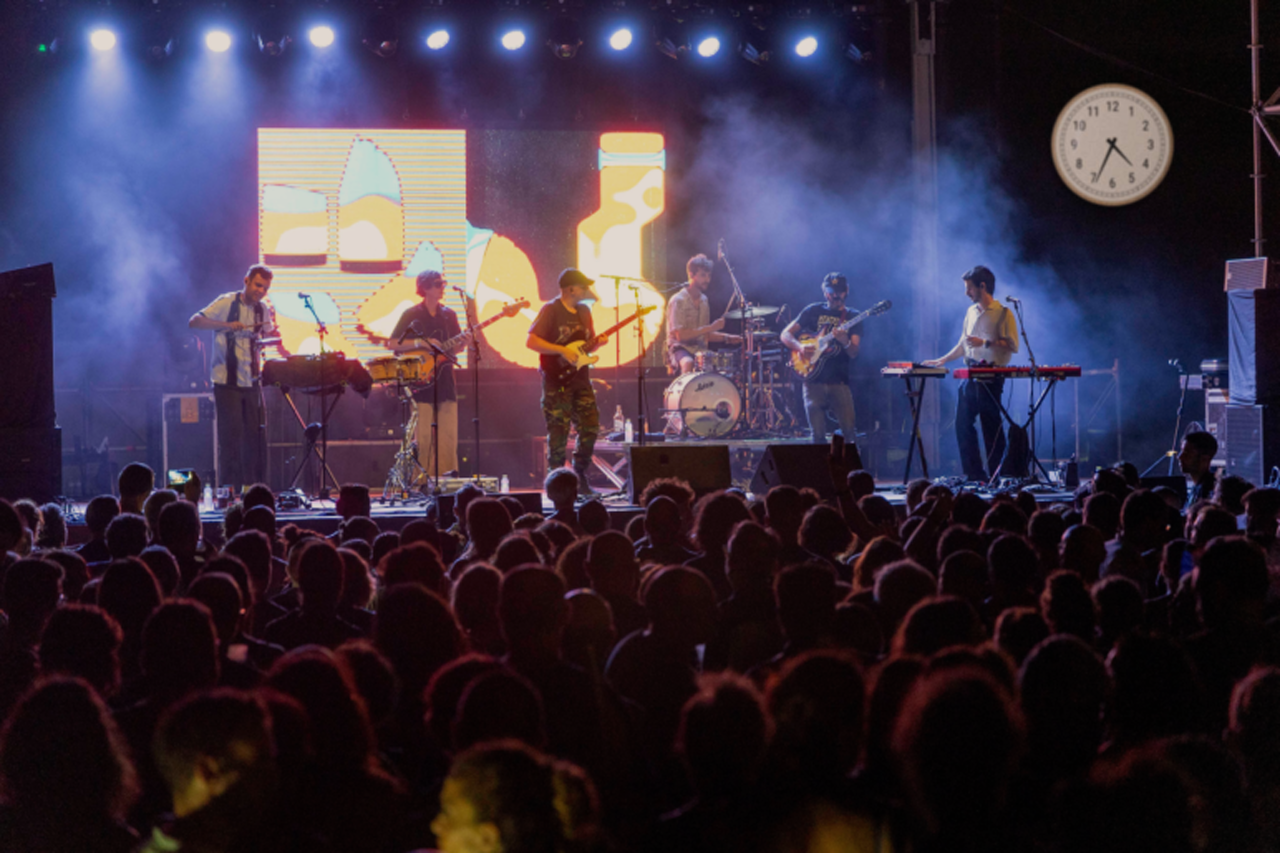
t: 4:34
